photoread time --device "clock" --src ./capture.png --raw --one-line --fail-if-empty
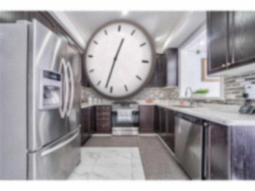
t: 12:32
